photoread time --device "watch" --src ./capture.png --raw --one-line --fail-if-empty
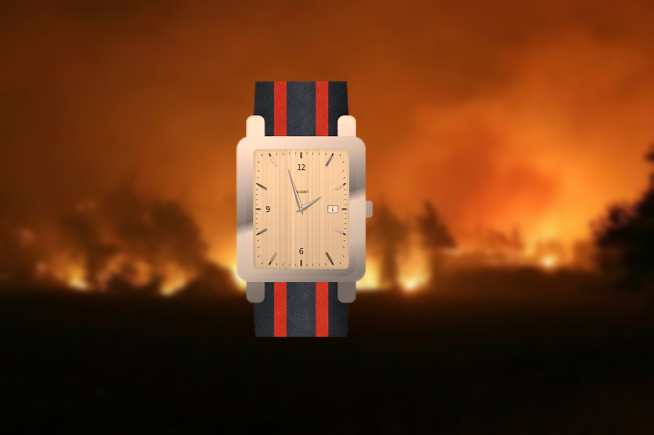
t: 1:57
